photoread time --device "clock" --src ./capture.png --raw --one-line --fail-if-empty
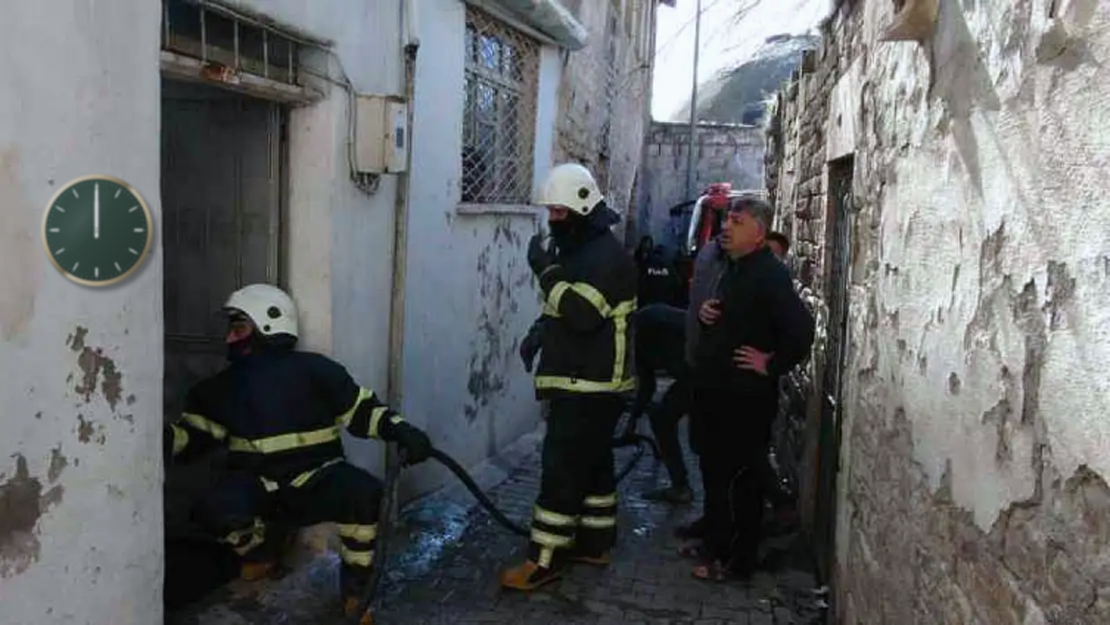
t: 12:00
